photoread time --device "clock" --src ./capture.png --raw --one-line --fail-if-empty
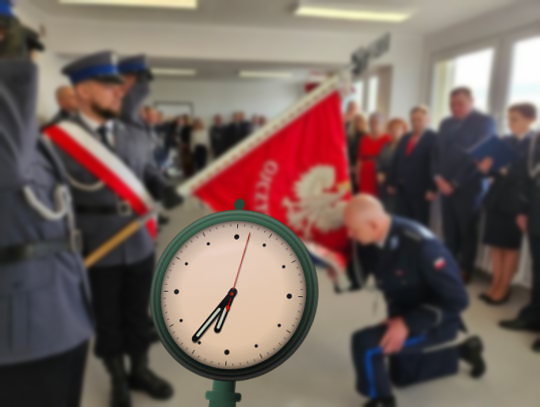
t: 6:36:02
